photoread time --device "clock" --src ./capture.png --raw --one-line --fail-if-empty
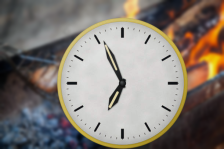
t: 6:56
